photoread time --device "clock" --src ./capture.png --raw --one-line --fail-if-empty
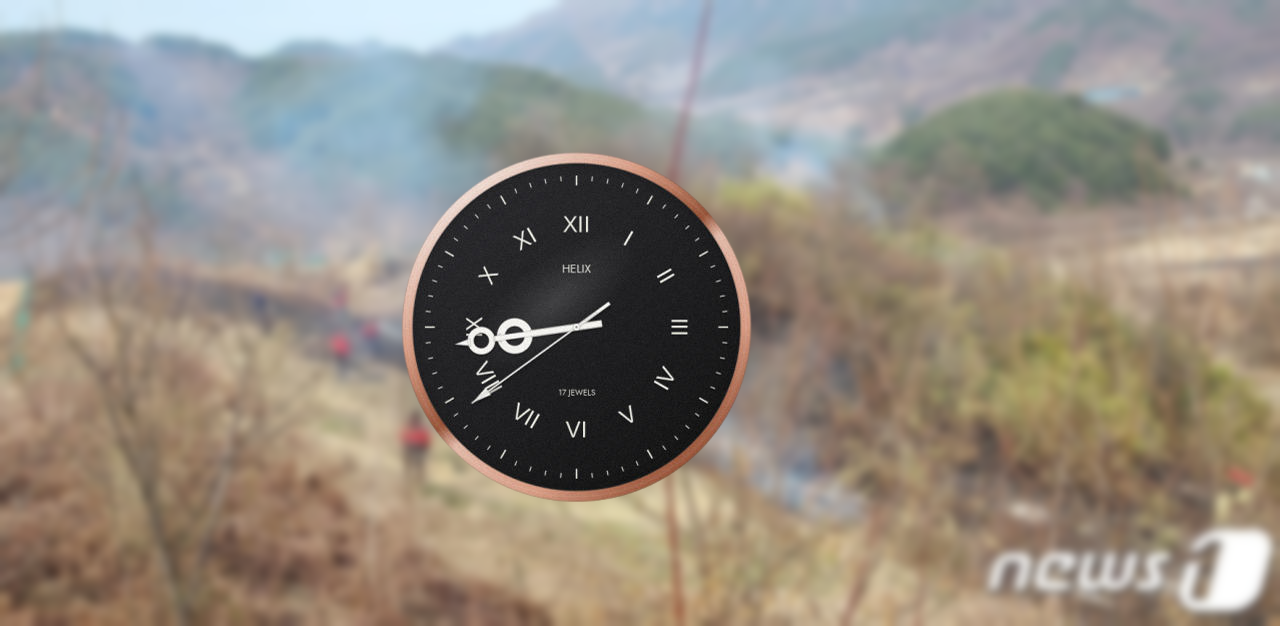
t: 8:43:39
